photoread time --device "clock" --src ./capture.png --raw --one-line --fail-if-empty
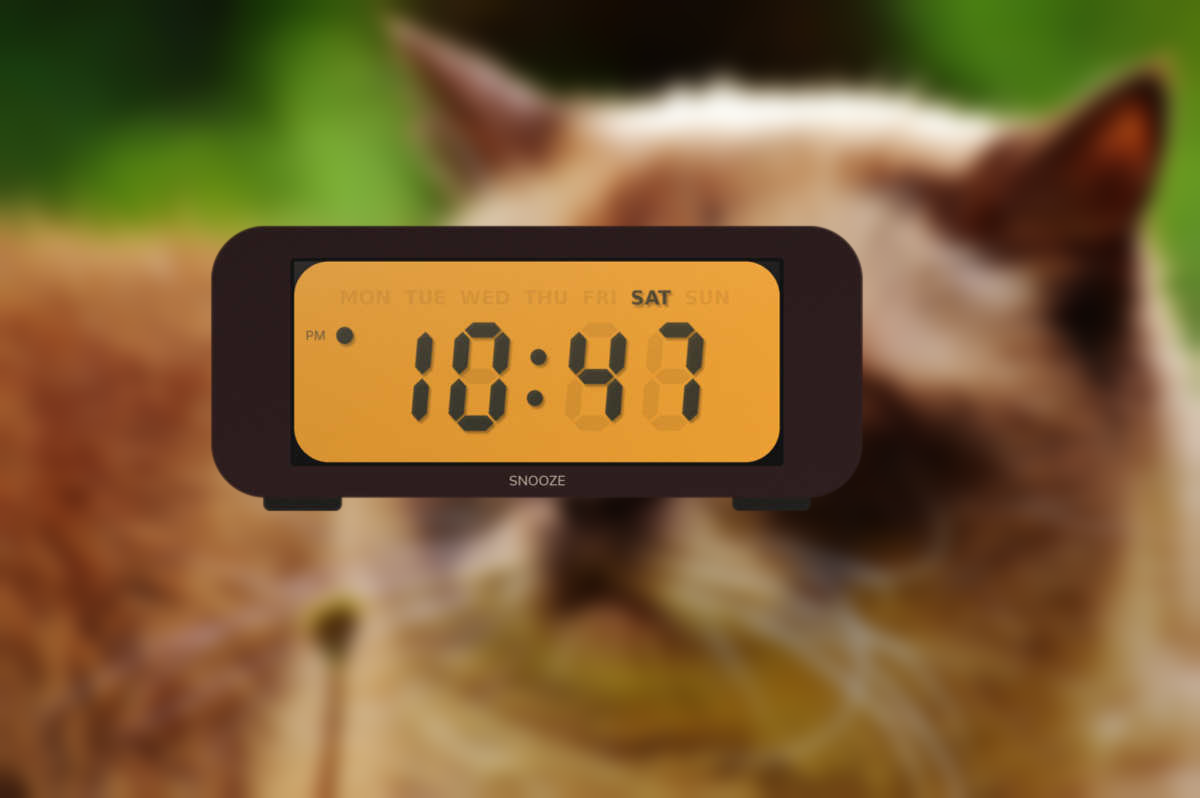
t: 10:47
